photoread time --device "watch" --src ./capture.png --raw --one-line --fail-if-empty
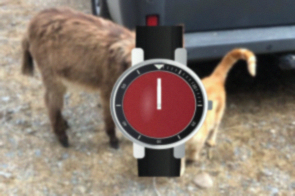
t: 12:00
